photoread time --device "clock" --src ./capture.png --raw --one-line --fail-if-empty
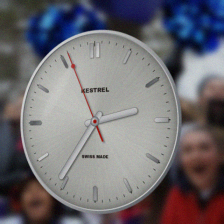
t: 2:35:56
